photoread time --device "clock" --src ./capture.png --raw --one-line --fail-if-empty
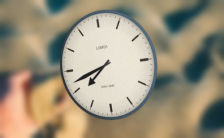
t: 7:42
